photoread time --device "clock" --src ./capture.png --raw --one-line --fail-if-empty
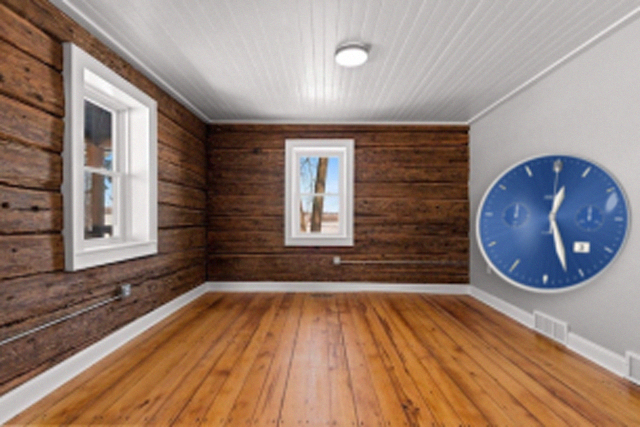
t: 12:27
